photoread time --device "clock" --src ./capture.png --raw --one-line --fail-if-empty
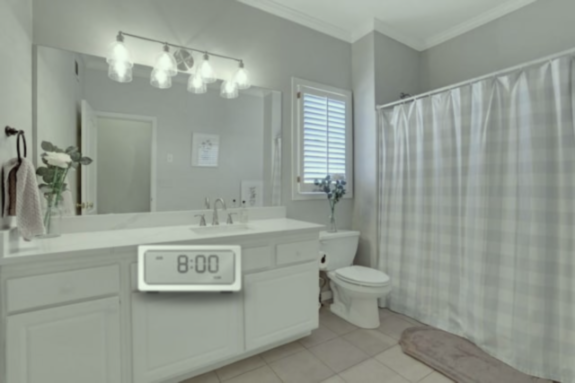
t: 8:00
